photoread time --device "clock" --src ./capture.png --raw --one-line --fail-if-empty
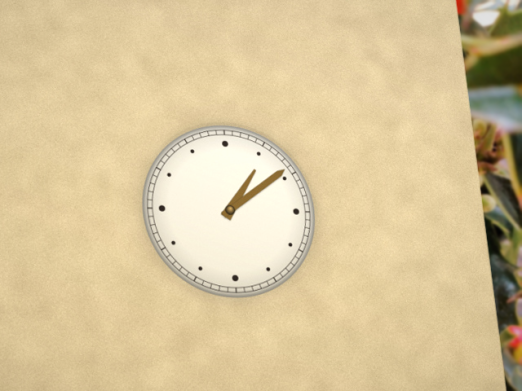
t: 1:09
